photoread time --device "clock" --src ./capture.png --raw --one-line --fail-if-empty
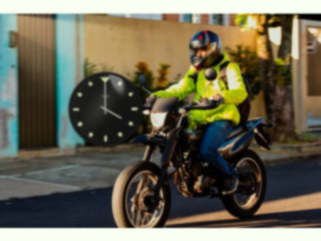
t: 4:00
